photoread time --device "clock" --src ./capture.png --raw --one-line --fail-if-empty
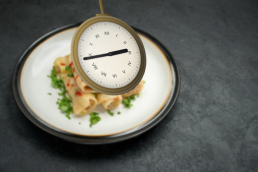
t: 2:44
